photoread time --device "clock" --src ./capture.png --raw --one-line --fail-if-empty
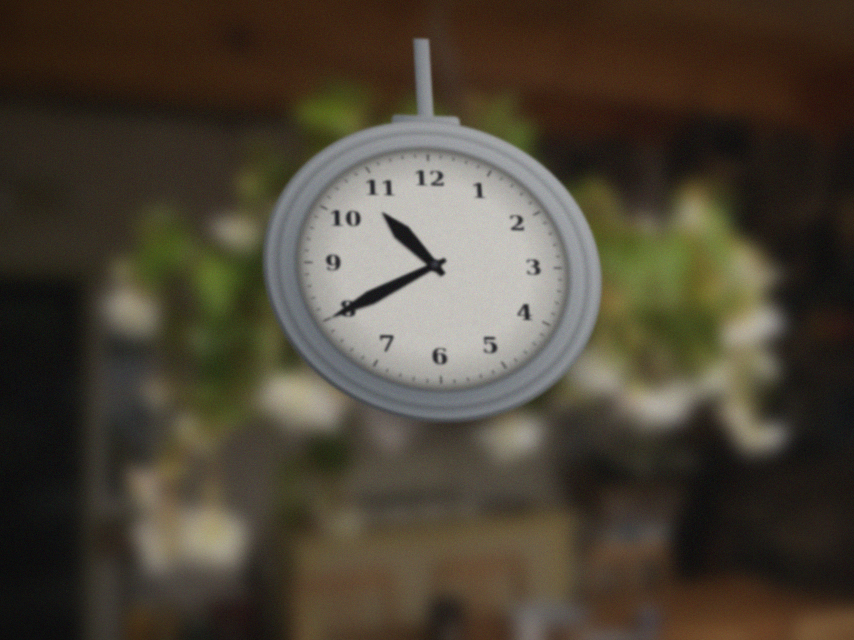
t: 10:40
